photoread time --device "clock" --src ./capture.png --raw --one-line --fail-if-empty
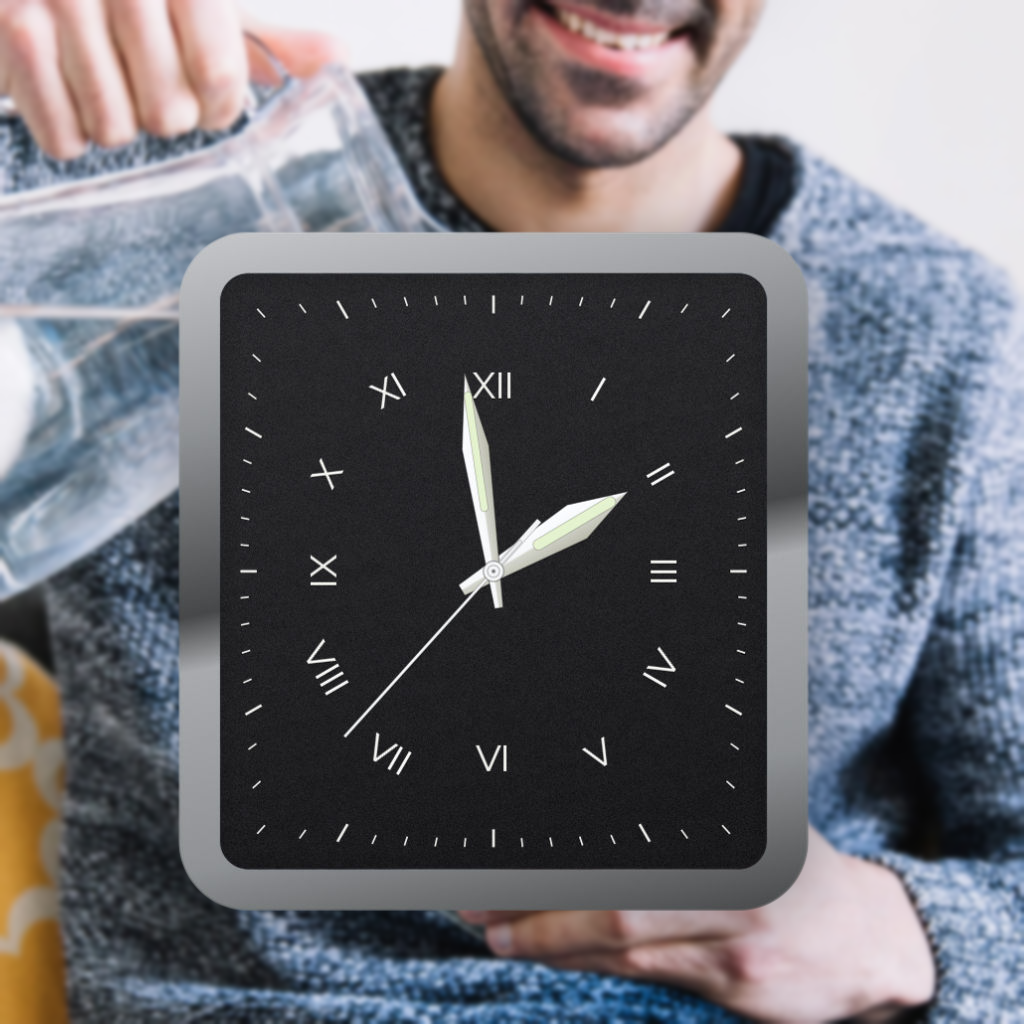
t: 1:58:37
